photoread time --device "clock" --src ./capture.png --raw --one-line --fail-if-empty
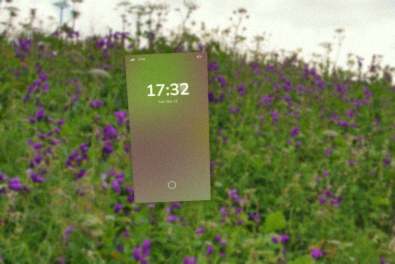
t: 17:32
